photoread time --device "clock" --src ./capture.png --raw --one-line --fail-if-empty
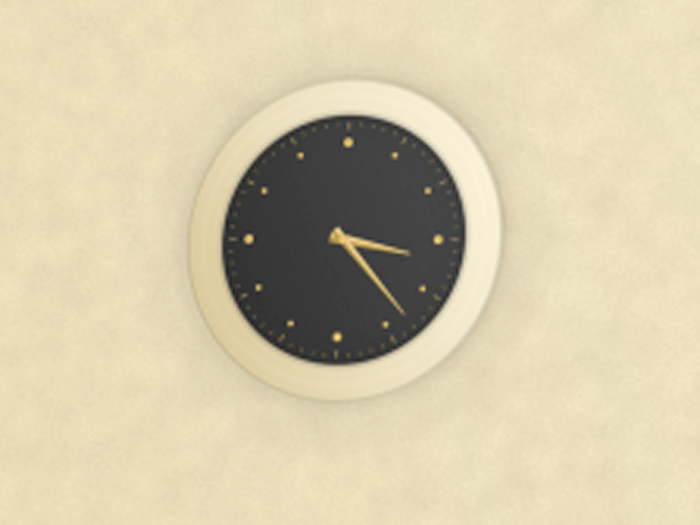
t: 3:23
